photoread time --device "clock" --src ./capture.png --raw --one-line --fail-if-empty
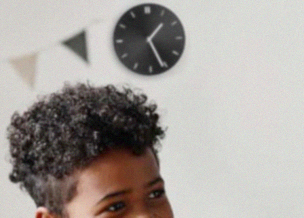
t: 1:26
